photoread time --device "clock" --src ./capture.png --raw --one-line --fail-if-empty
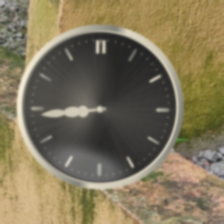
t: 8:44
